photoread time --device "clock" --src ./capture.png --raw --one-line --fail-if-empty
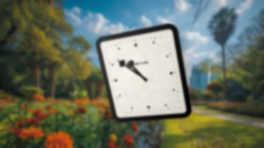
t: 10:52
